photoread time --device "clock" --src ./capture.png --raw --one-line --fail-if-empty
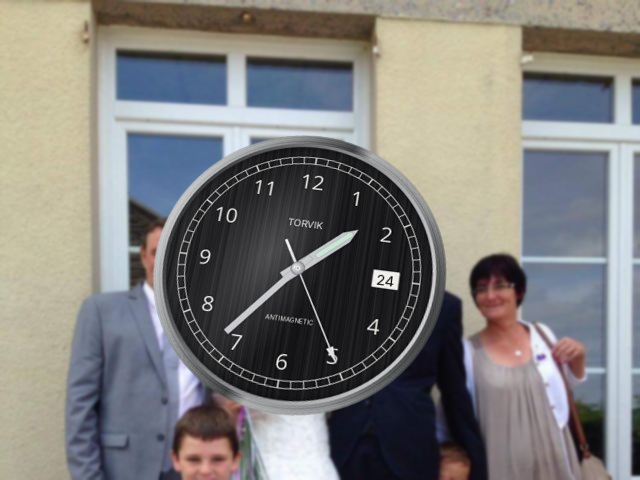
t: 1:36:25
